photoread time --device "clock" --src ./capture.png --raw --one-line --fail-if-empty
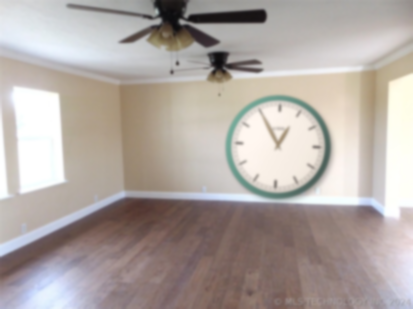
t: 12:55
